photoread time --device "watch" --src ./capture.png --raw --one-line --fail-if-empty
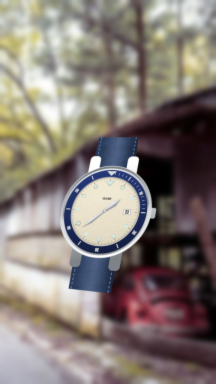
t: 1:38
